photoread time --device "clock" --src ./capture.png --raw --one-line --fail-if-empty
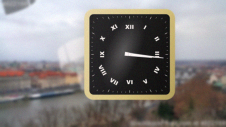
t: 3:16
